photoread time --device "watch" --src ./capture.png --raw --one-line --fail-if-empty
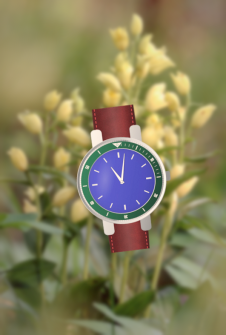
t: 11:02
